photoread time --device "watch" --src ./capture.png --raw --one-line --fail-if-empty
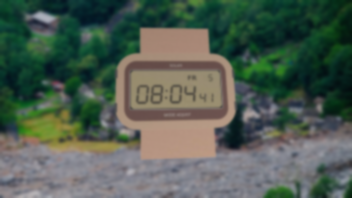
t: 8:04
